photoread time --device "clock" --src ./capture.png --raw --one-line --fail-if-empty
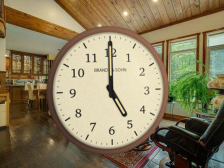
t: 5:00
